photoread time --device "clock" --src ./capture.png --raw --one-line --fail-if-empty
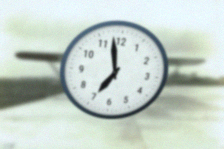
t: 6:58
